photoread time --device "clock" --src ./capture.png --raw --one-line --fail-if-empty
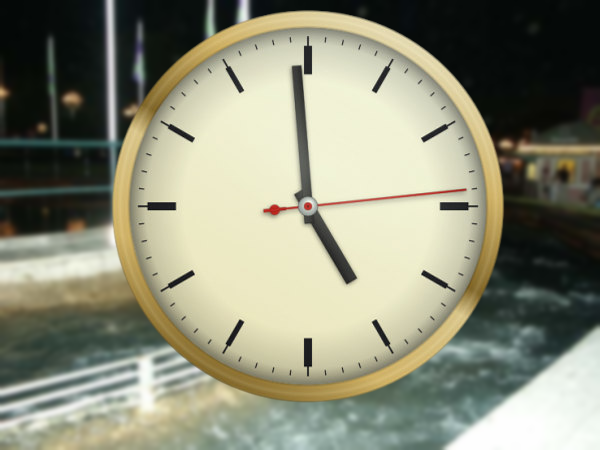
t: 4:59:14
